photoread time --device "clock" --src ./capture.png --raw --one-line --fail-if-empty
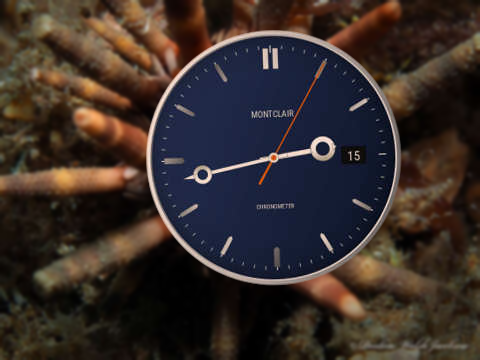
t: 2:43:05
